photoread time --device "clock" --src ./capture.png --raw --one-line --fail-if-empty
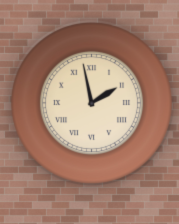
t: 1:58
